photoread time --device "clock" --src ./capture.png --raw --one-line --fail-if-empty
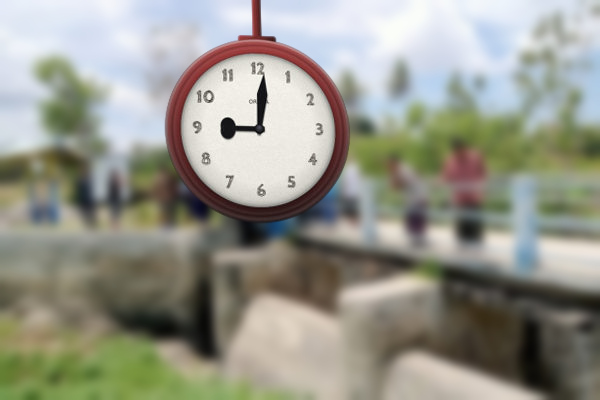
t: 9:01
